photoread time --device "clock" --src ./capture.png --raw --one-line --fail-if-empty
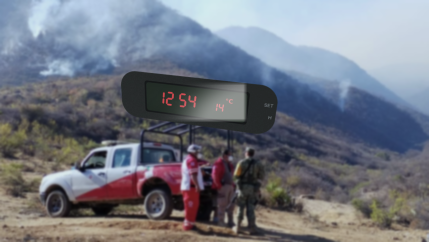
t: 12:54
